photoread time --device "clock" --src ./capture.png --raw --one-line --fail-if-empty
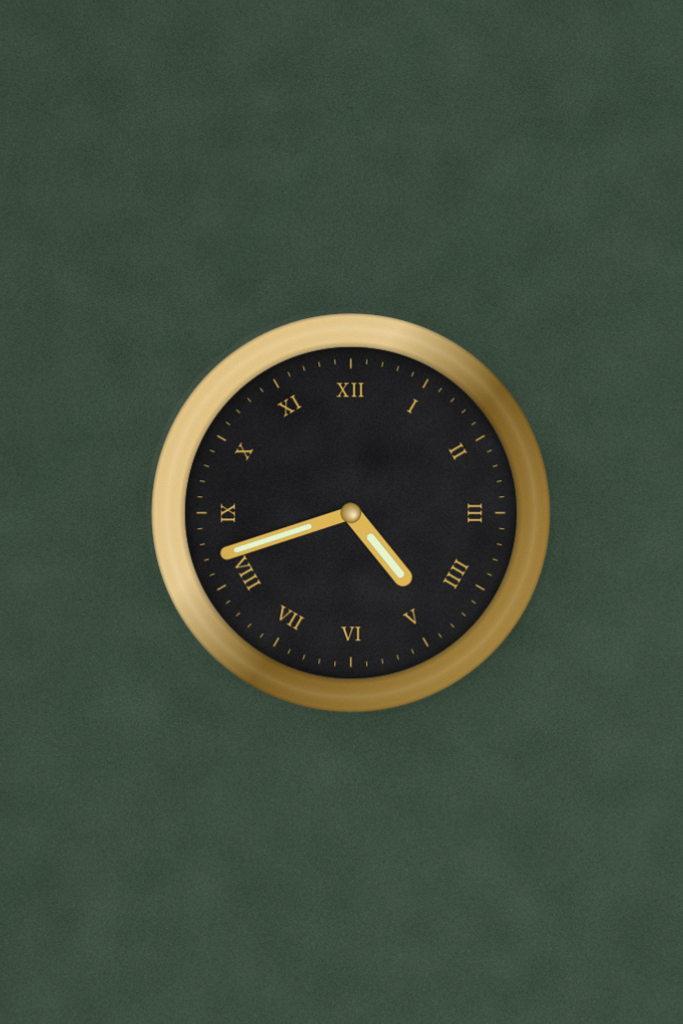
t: 4:42
